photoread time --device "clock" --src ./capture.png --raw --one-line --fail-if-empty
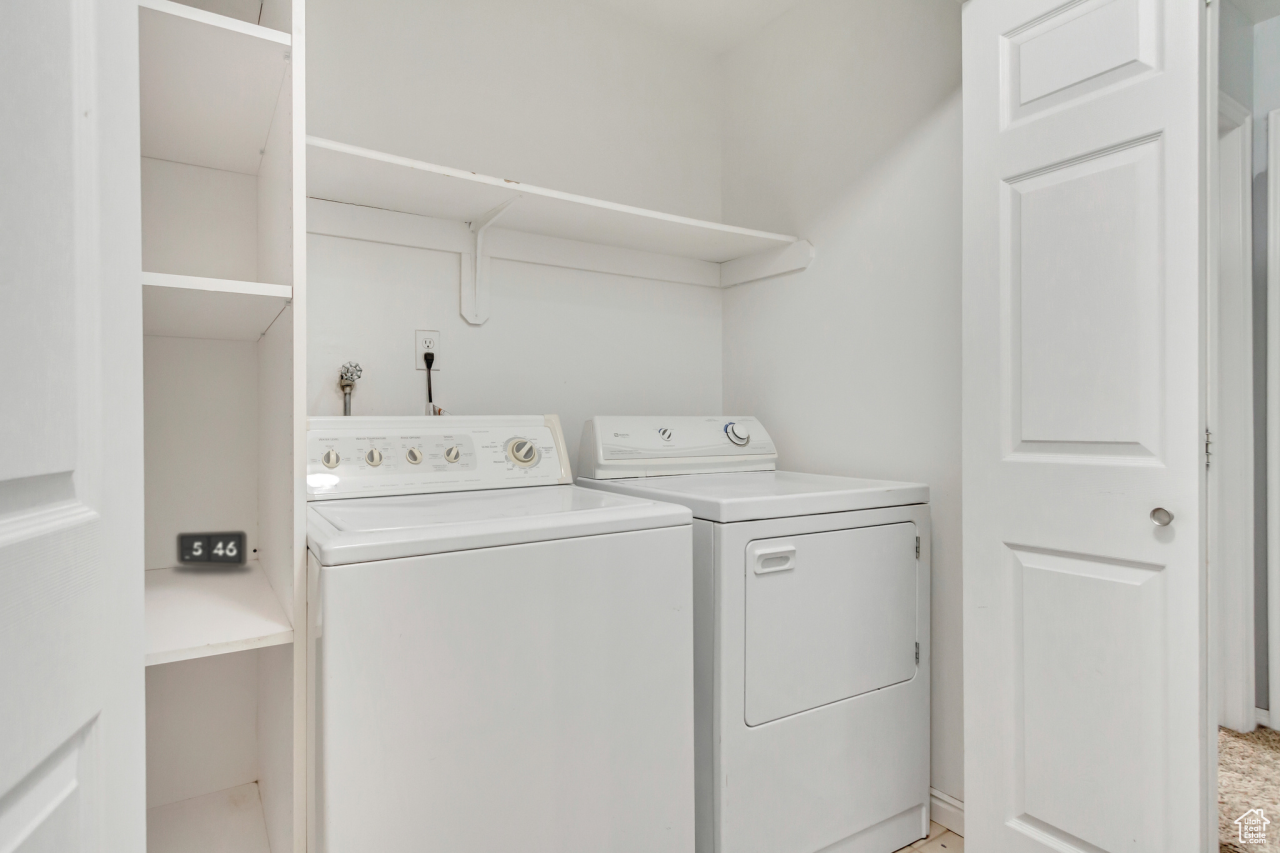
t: 5:46
